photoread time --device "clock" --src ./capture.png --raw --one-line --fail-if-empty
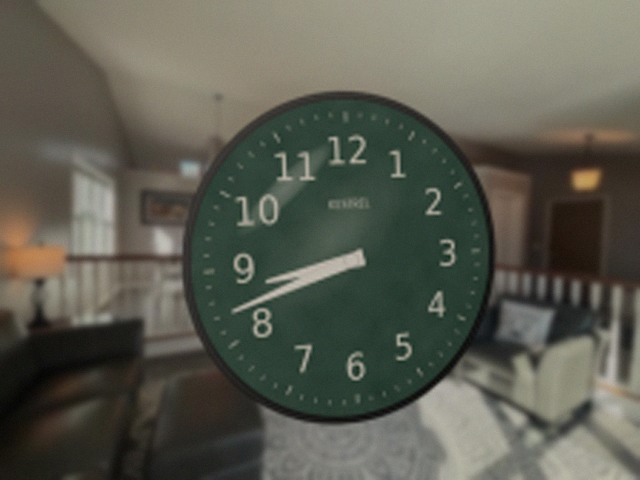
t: 8:42
